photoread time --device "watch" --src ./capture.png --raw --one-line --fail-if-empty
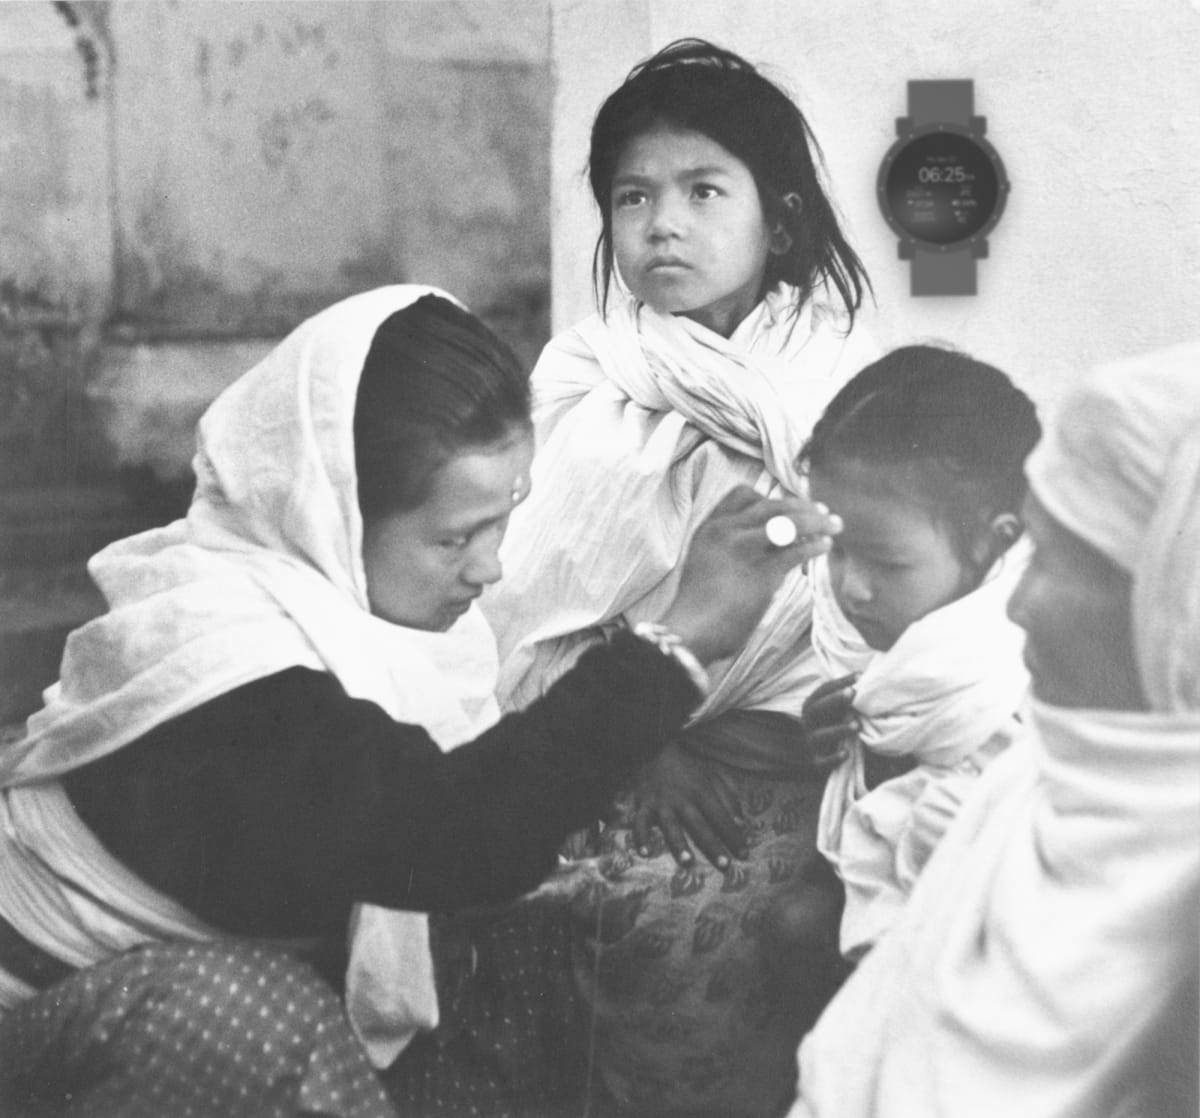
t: 6:25
